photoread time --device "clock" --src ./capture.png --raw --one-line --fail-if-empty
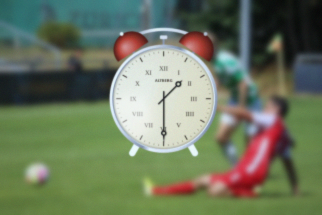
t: 1:30
